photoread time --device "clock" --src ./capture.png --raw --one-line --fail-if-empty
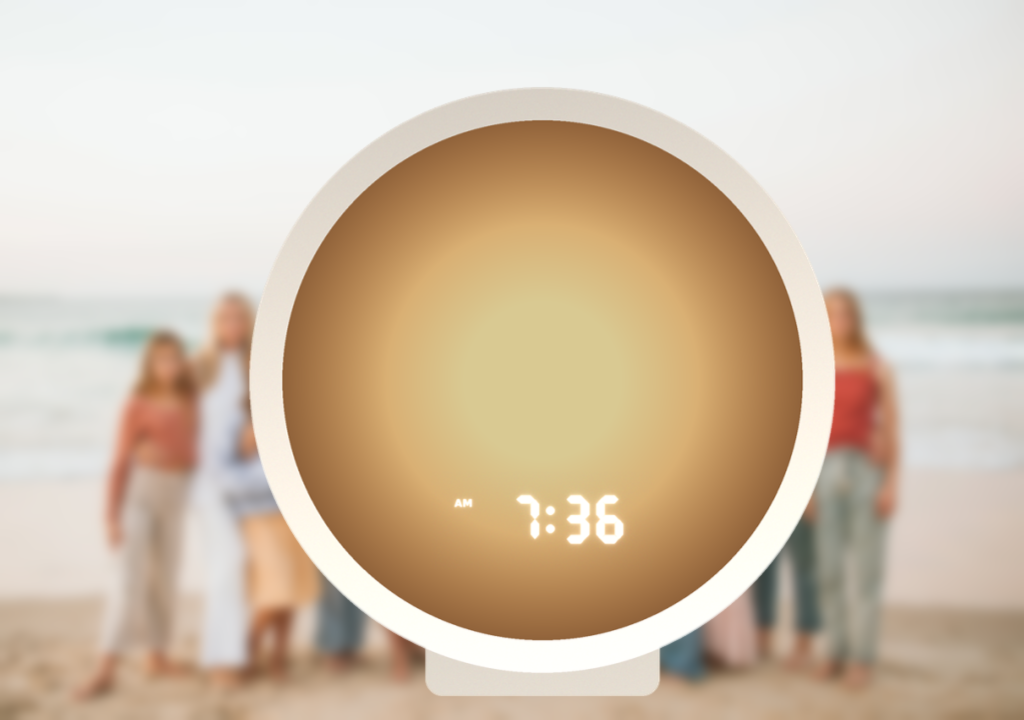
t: 7:36
